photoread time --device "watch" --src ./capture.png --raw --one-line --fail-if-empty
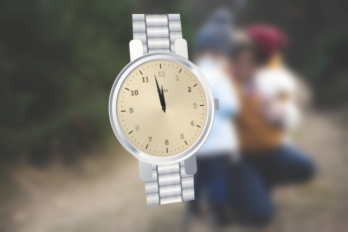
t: 11:58
